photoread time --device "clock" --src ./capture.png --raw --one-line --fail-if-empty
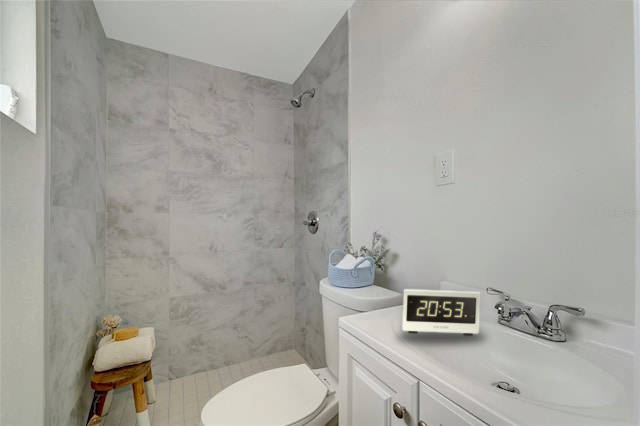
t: 20:53
